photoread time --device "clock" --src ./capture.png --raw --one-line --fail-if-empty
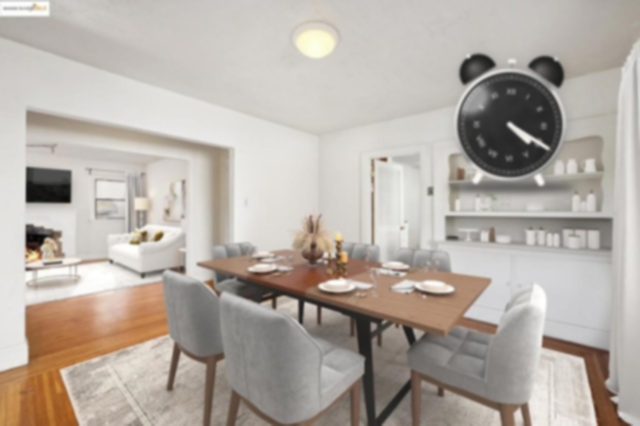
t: 4:20
